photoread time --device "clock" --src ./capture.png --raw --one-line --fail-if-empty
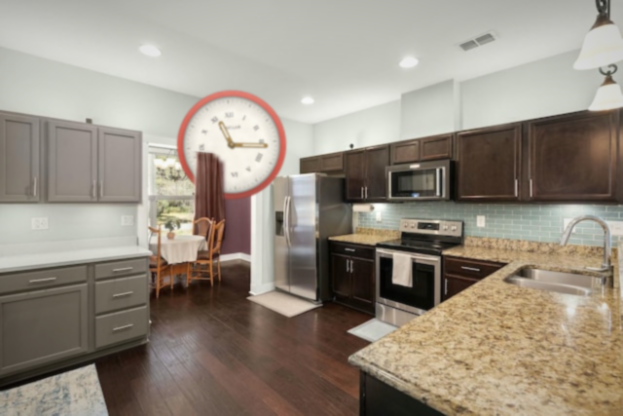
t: 11:16
